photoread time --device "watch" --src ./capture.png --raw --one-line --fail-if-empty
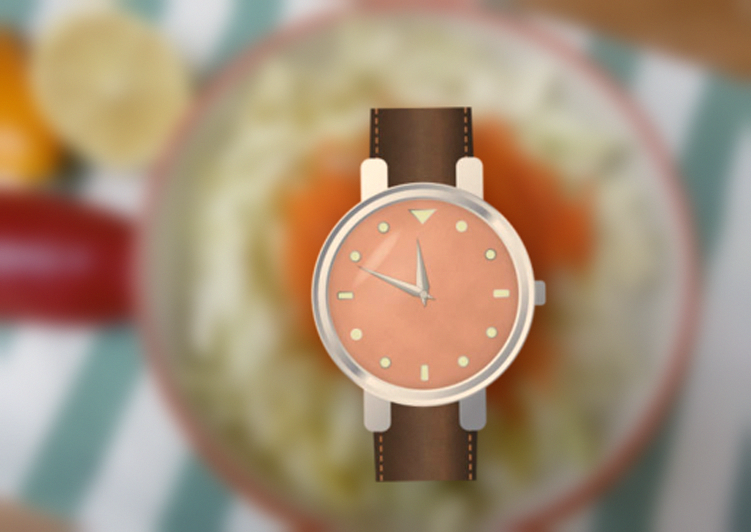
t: 11:49
